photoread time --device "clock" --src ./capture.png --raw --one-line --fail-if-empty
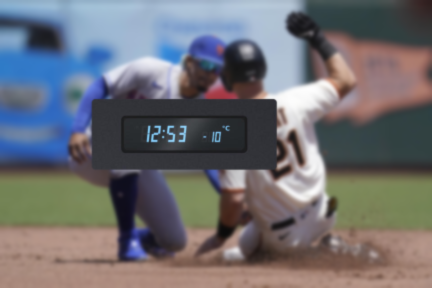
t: 12:53
